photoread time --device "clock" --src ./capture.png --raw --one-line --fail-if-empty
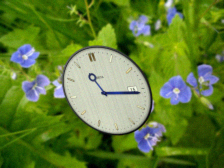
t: 11:16
